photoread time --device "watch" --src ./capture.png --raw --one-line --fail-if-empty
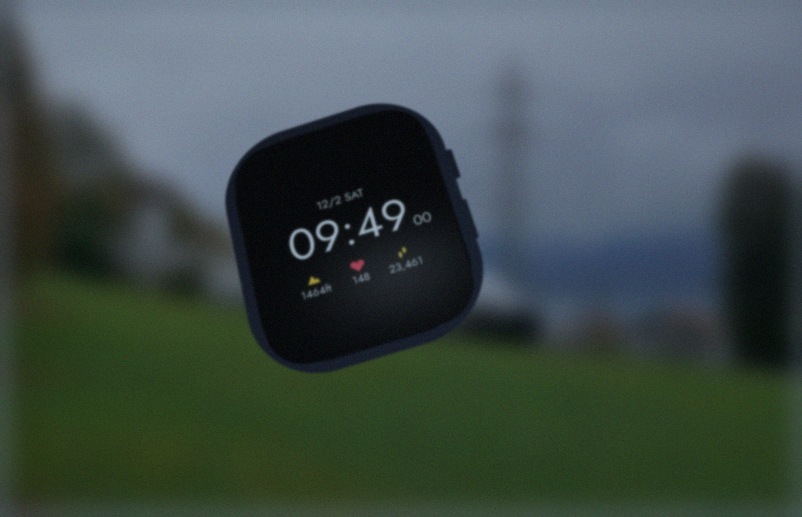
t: 9:49:00
